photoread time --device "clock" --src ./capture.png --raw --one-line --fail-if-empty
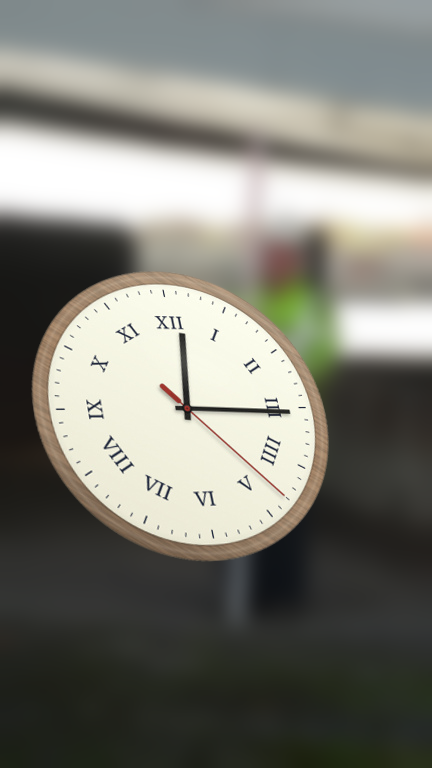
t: 12:15:23
